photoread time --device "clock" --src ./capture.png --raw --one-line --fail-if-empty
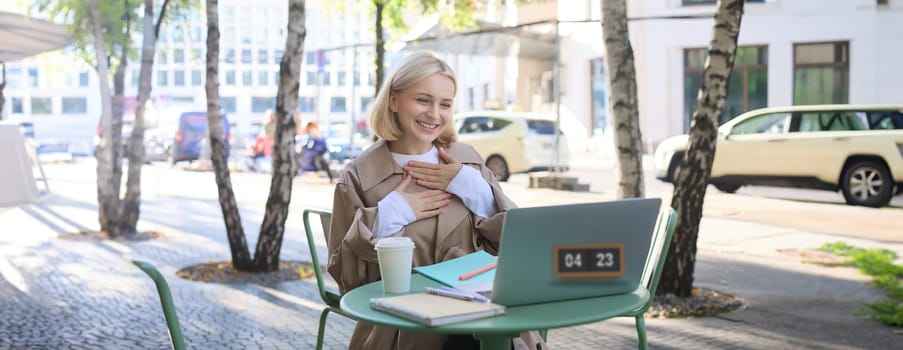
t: 4:23
